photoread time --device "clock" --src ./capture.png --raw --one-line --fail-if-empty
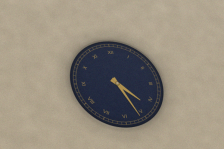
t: 4:26
